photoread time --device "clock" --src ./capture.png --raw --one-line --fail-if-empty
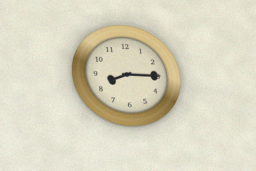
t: 8:15
